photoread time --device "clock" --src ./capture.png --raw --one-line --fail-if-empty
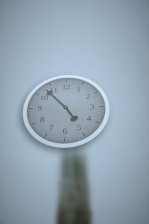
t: 4:53
